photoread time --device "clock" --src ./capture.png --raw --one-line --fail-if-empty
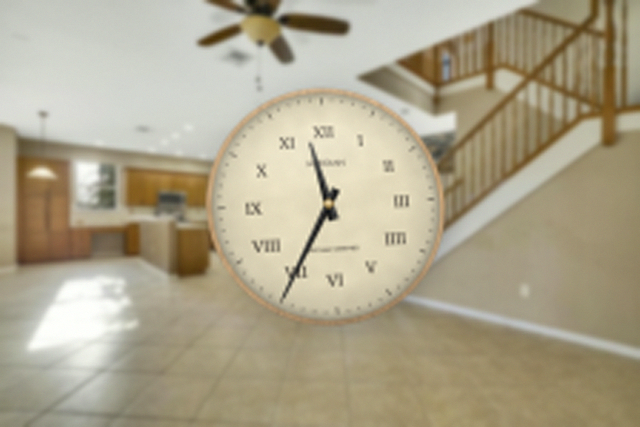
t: 11:35
